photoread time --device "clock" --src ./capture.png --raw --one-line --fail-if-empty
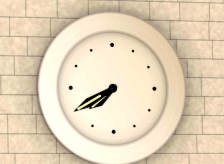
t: 7:40
